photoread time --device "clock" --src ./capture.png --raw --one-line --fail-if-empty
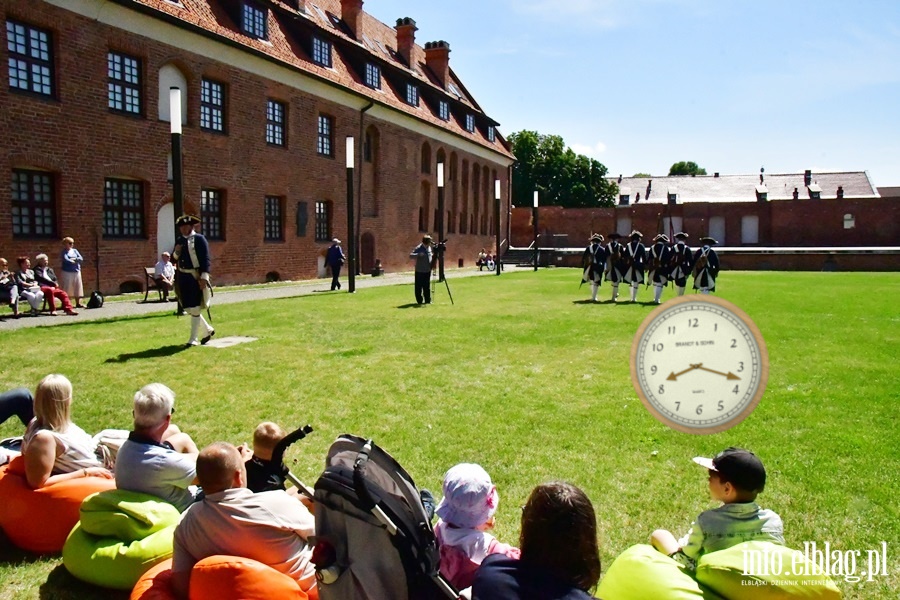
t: 8:18
